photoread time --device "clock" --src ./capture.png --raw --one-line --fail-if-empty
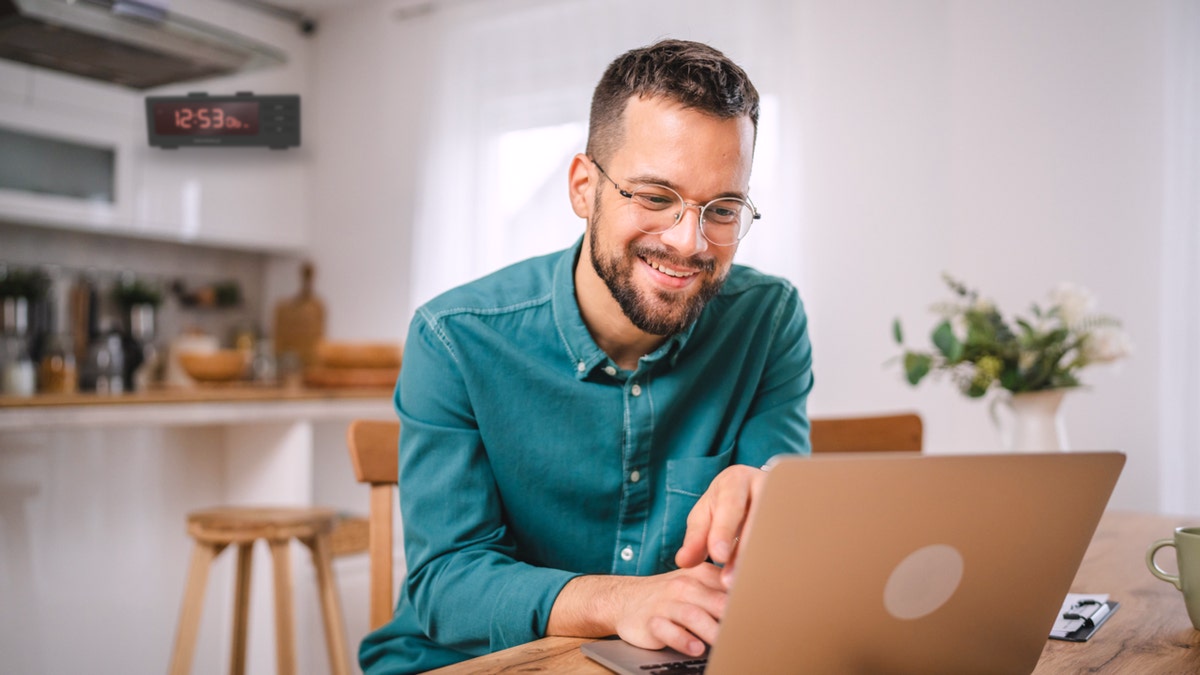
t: 12:53
